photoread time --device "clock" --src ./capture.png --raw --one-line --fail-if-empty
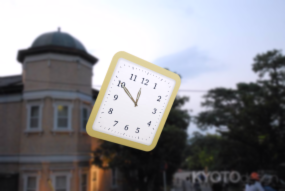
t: 11:50
